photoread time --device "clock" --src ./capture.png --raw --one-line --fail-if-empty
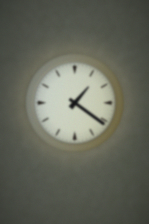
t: 1:21
